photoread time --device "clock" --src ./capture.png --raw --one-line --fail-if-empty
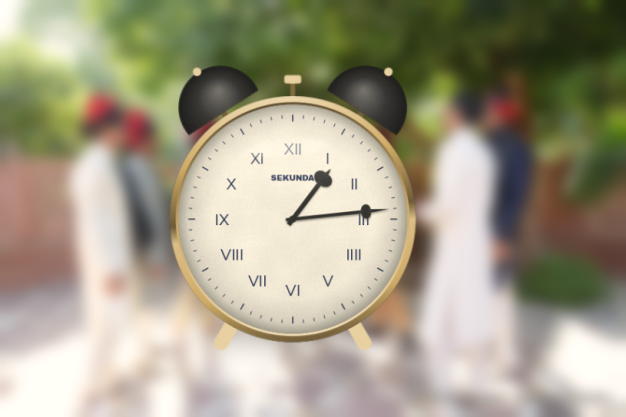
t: 1:14
